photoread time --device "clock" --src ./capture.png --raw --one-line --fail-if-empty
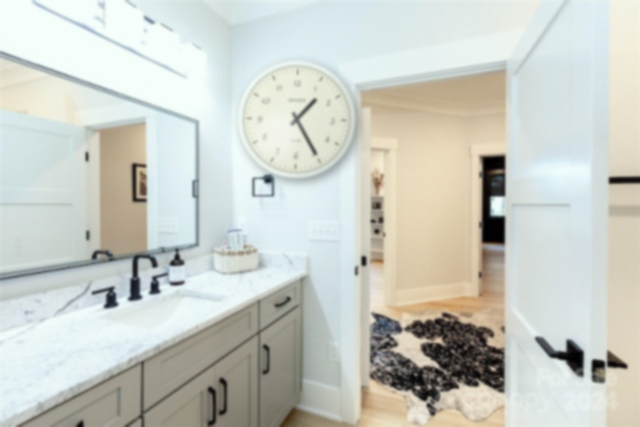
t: 1:25
